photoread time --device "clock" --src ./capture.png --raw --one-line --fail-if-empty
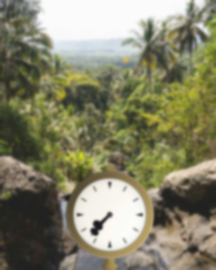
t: 7:37
